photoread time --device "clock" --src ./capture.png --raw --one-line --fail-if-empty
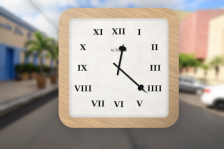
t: 12:22
